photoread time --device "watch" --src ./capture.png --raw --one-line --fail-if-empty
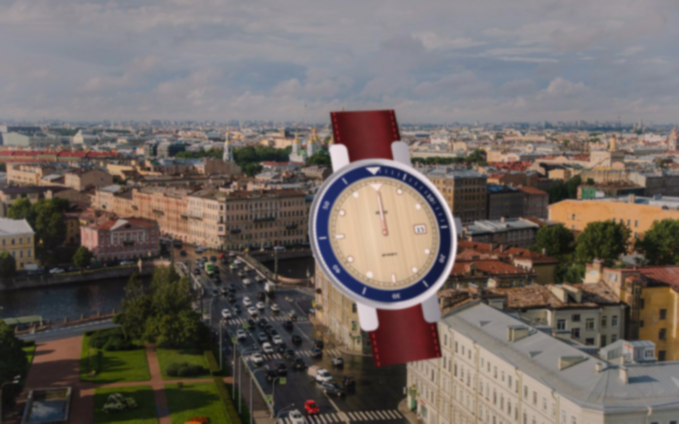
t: 12:00
